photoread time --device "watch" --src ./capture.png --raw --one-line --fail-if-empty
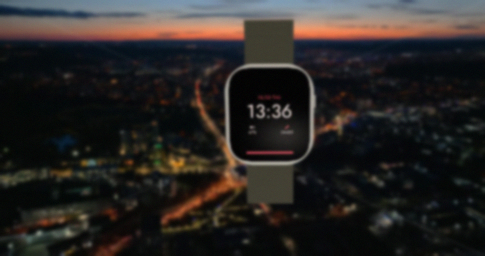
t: 13:36
